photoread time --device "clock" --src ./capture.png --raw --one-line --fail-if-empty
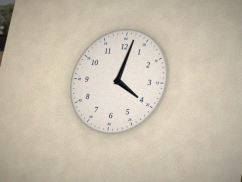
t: 4:02
